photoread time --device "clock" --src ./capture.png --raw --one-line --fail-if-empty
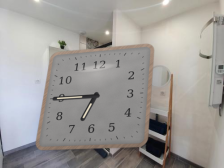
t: 6:45
